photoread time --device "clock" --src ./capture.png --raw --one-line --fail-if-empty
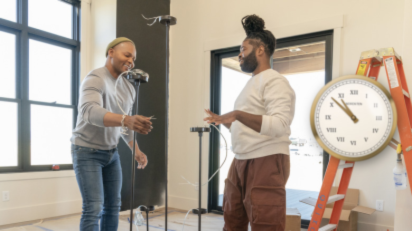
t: 10:52
